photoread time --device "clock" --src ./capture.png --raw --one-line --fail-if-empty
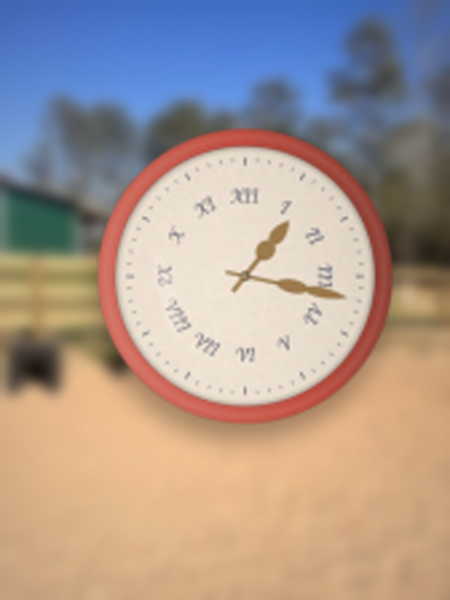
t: 1:17
